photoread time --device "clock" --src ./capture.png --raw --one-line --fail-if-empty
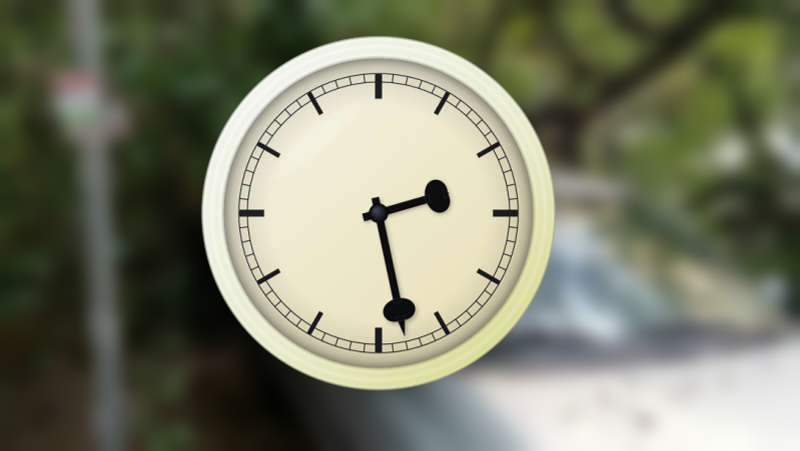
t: 2:28
